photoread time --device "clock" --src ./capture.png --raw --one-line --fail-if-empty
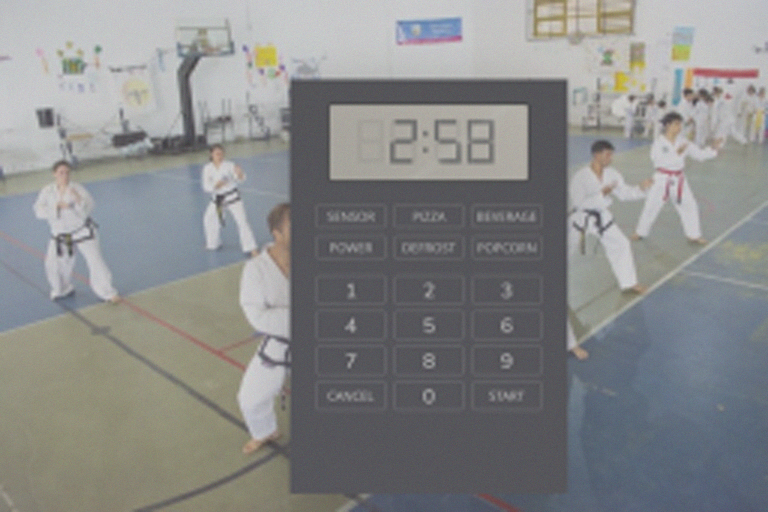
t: 2:58
